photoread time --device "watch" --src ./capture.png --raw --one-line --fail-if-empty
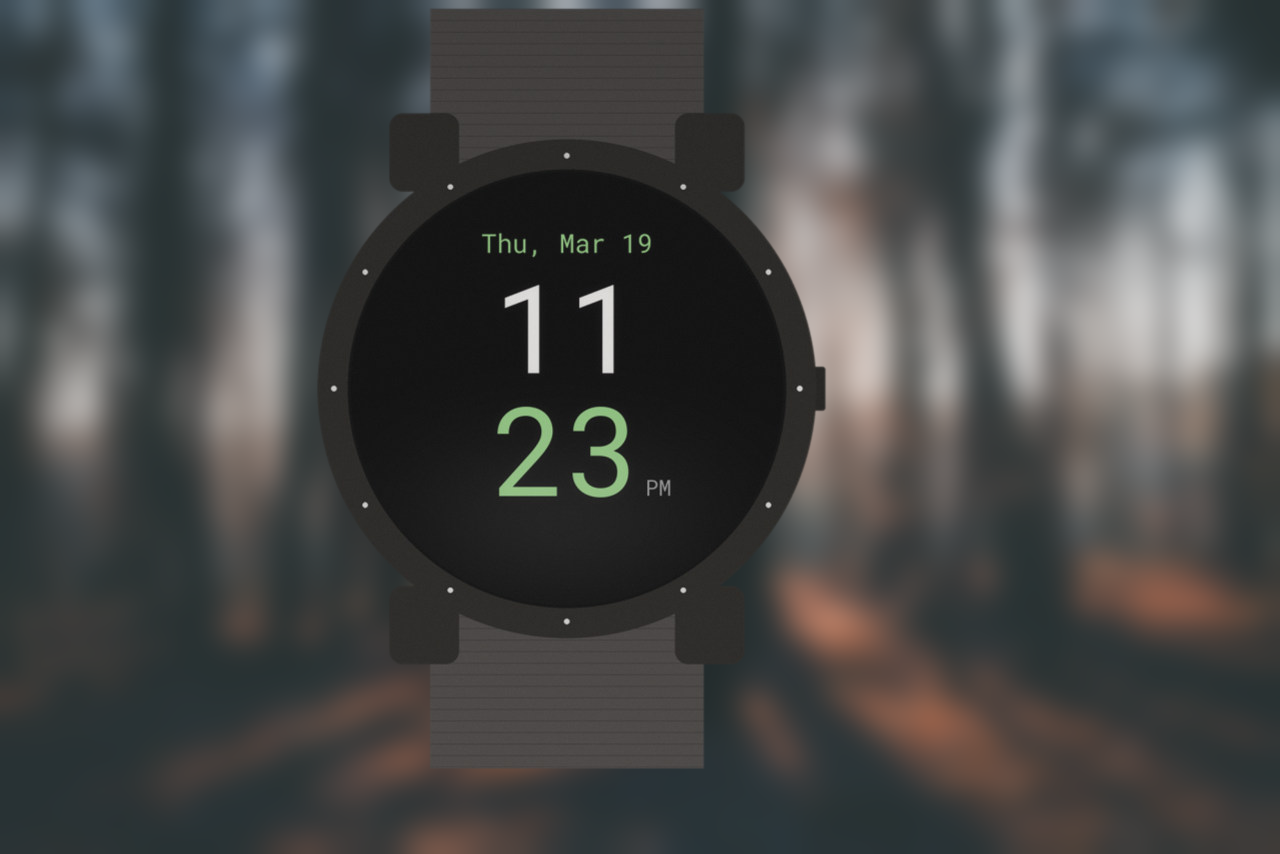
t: 11:23
